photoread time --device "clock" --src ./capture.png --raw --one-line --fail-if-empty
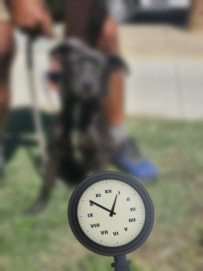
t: 12:51
